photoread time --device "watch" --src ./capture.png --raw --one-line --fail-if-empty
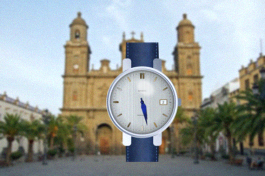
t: 5:28
